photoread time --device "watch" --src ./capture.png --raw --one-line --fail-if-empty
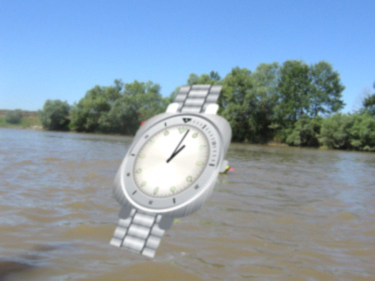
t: 1:02
